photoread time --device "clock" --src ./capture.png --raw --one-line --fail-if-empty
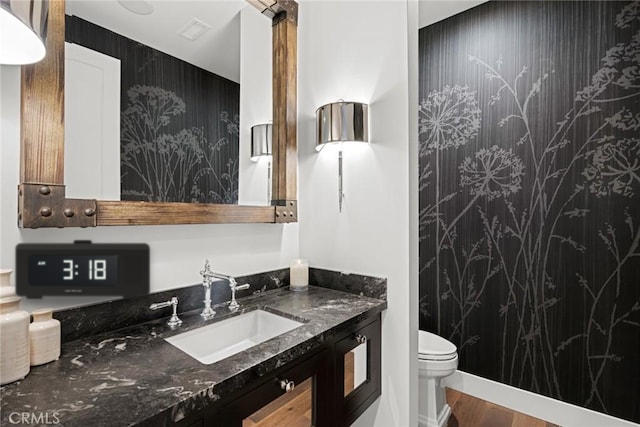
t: 3:18
